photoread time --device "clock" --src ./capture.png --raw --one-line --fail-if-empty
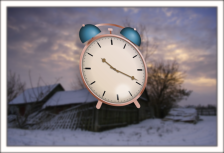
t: 10:19
